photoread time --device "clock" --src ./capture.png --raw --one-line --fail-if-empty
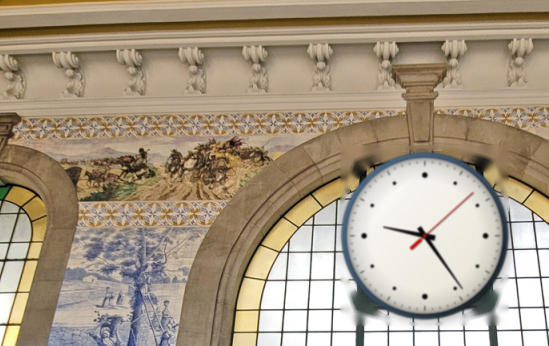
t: 9:24:08
